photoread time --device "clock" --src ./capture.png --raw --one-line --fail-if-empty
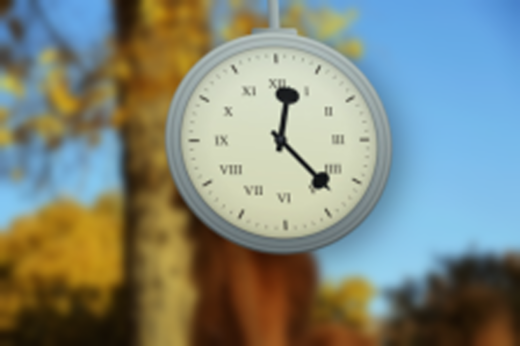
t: 12:23
